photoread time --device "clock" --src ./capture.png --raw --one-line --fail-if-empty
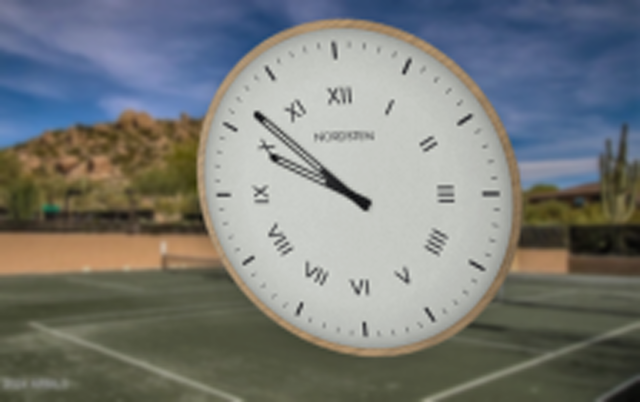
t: 9:52
